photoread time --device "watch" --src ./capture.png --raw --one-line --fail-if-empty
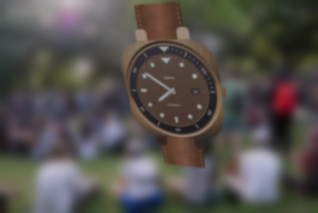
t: 7:51
